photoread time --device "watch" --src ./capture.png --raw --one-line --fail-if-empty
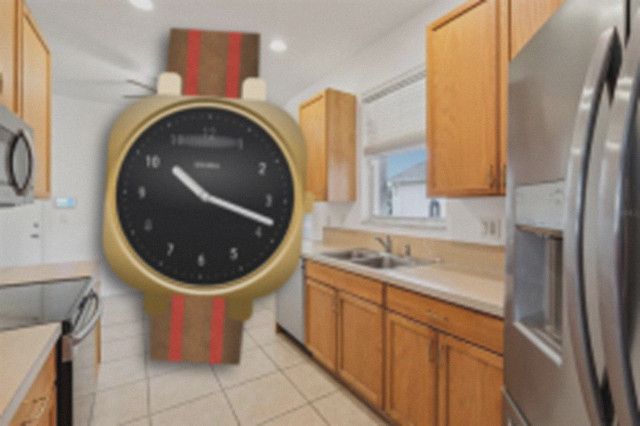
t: 10:18
